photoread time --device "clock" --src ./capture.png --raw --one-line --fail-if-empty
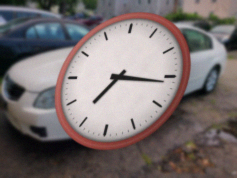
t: 7:16
